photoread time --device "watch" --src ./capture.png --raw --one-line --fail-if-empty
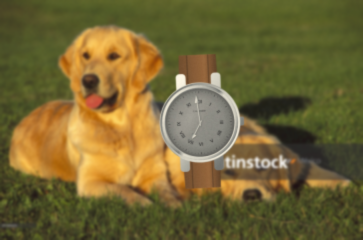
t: 6:59
